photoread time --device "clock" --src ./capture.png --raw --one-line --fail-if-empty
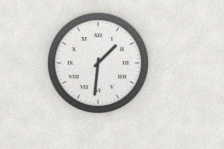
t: 1:31
